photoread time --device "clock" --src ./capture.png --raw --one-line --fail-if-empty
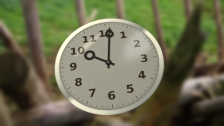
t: 10:01
